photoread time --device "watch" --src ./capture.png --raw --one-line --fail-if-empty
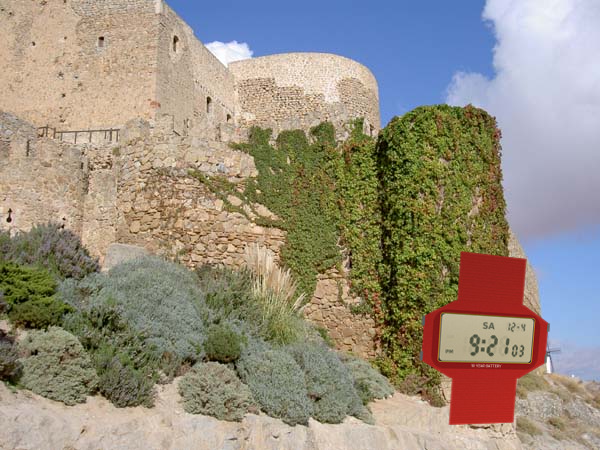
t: 9:21:03
